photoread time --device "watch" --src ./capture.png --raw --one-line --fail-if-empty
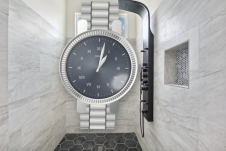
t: 1:02
